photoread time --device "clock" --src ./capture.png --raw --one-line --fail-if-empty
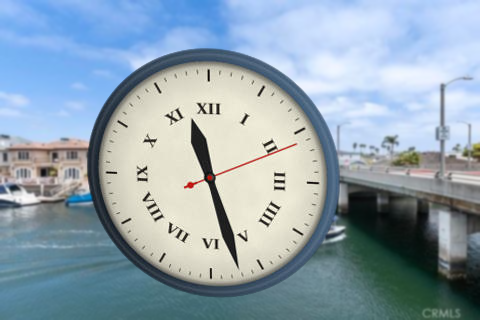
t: 11:27:11
